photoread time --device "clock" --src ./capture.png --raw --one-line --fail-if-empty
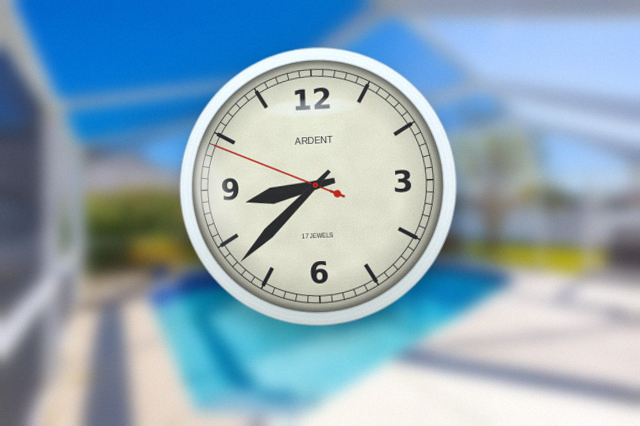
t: 8:37:49
